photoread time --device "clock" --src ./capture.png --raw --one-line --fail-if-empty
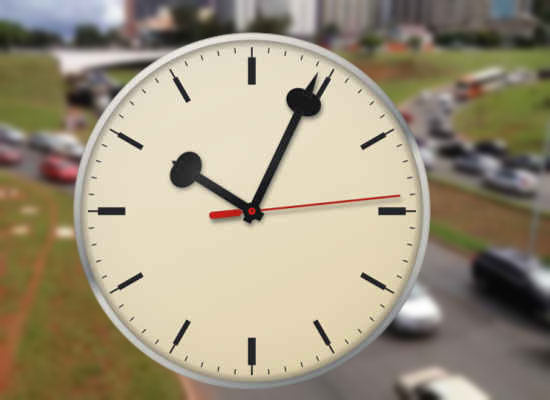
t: 10:04:14
